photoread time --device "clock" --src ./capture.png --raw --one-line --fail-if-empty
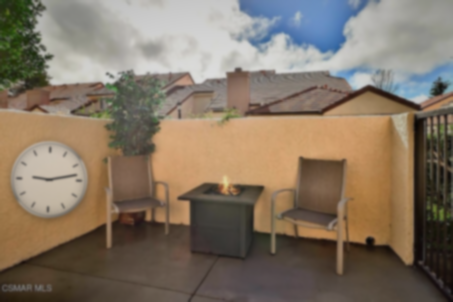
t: 9:13
